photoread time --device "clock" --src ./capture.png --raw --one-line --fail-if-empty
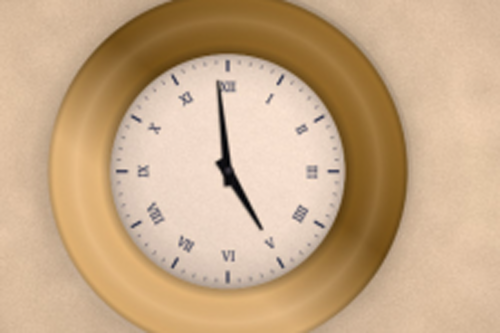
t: 4:59
